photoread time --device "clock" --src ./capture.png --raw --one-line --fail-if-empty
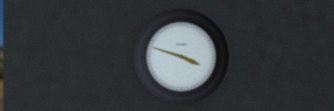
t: 3:48
